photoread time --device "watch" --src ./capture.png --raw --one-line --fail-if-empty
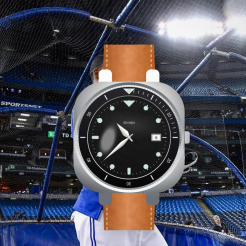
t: 10:38
